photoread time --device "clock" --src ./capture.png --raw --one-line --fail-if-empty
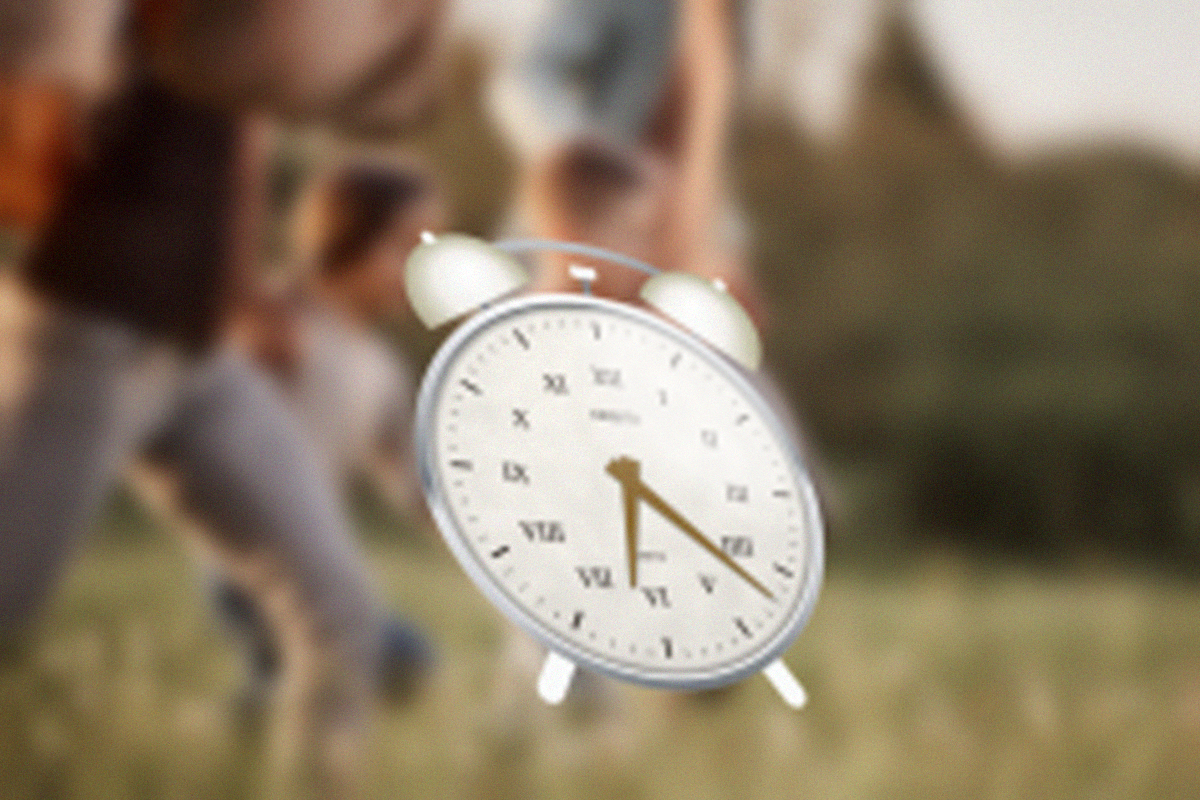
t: 6:22
